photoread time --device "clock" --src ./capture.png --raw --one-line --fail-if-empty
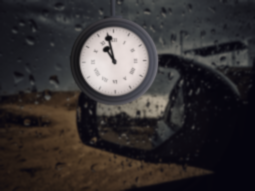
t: 10:58
